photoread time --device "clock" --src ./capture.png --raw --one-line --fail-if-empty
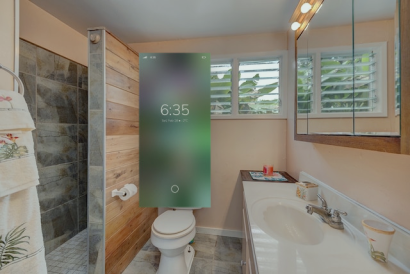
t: 6:35
